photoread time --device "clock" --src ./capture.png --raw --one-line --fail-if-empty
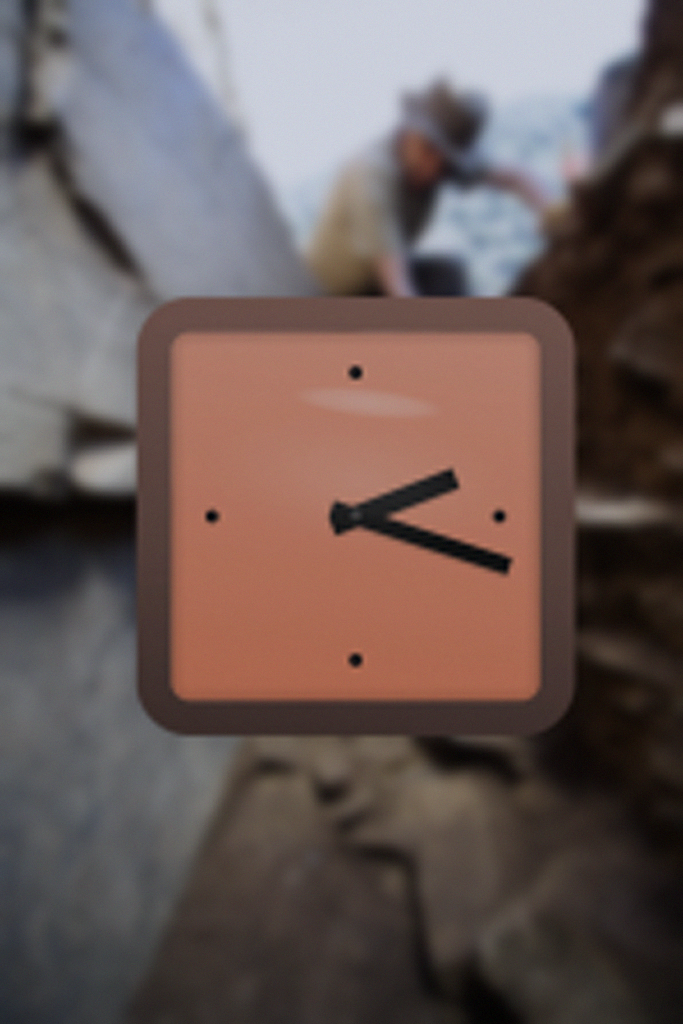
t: 2:18
